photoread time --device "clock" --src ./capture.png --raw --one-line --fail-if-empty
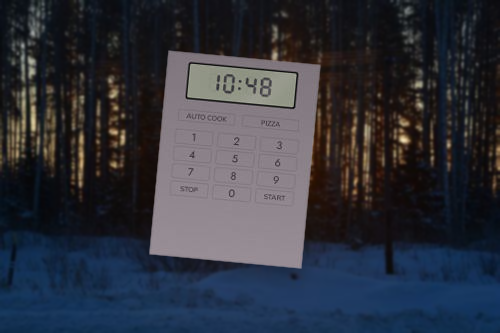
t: 10:48
